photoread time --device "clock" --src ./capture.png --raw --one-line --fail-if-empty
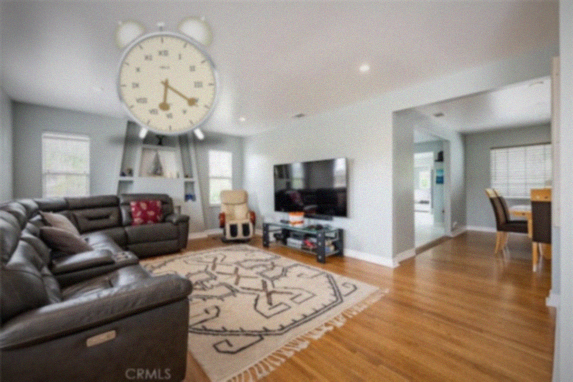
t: 6:21
